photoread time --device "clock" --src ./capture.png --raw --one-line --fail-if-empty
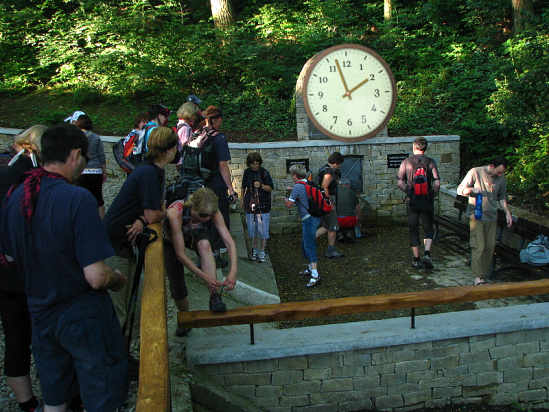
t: 1:57
